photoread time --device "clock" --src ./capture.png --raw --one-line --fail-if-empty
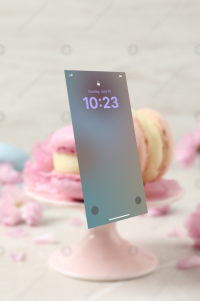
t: 10:23
